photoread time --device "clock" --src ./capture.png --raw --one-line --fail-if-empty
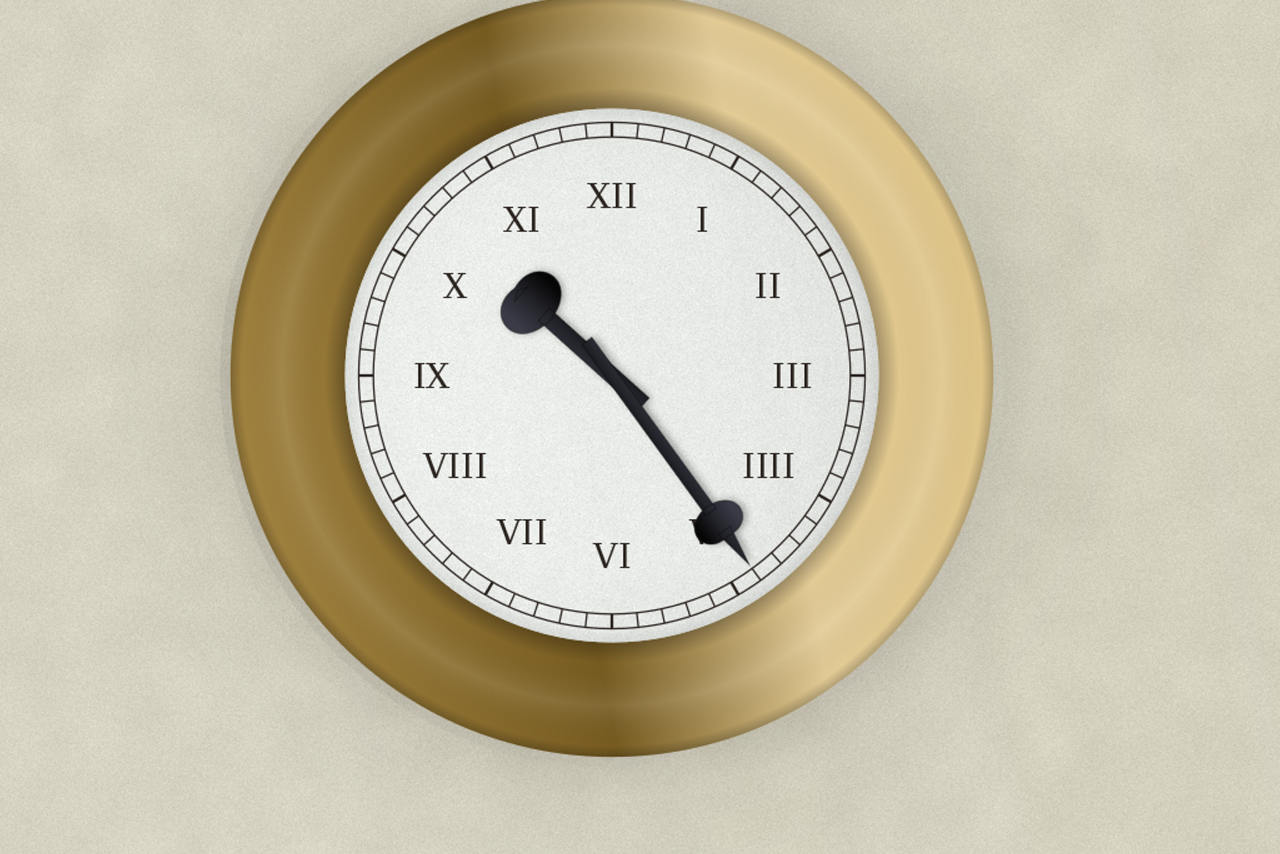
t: 10:24
